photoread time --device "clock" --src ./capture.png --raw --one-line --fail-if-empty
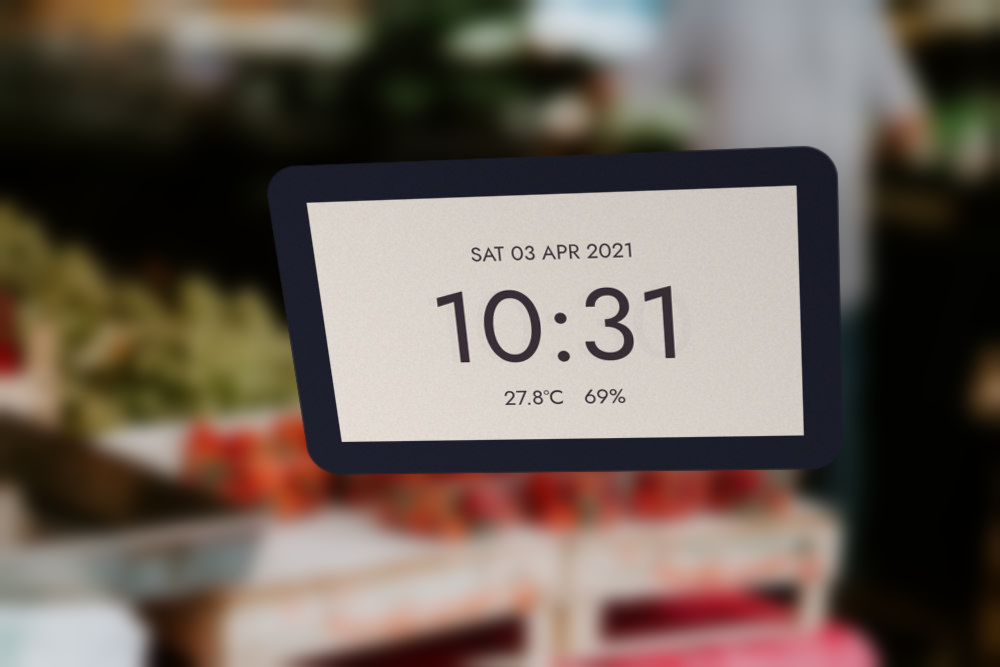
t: 10:31
